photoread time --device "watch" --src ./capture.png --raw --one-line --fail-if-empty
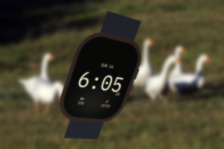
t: 6:05
